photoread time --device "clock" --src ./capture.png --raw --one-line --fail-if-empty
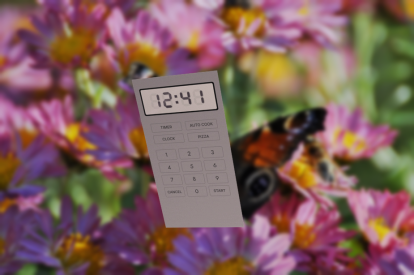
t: 12:41
